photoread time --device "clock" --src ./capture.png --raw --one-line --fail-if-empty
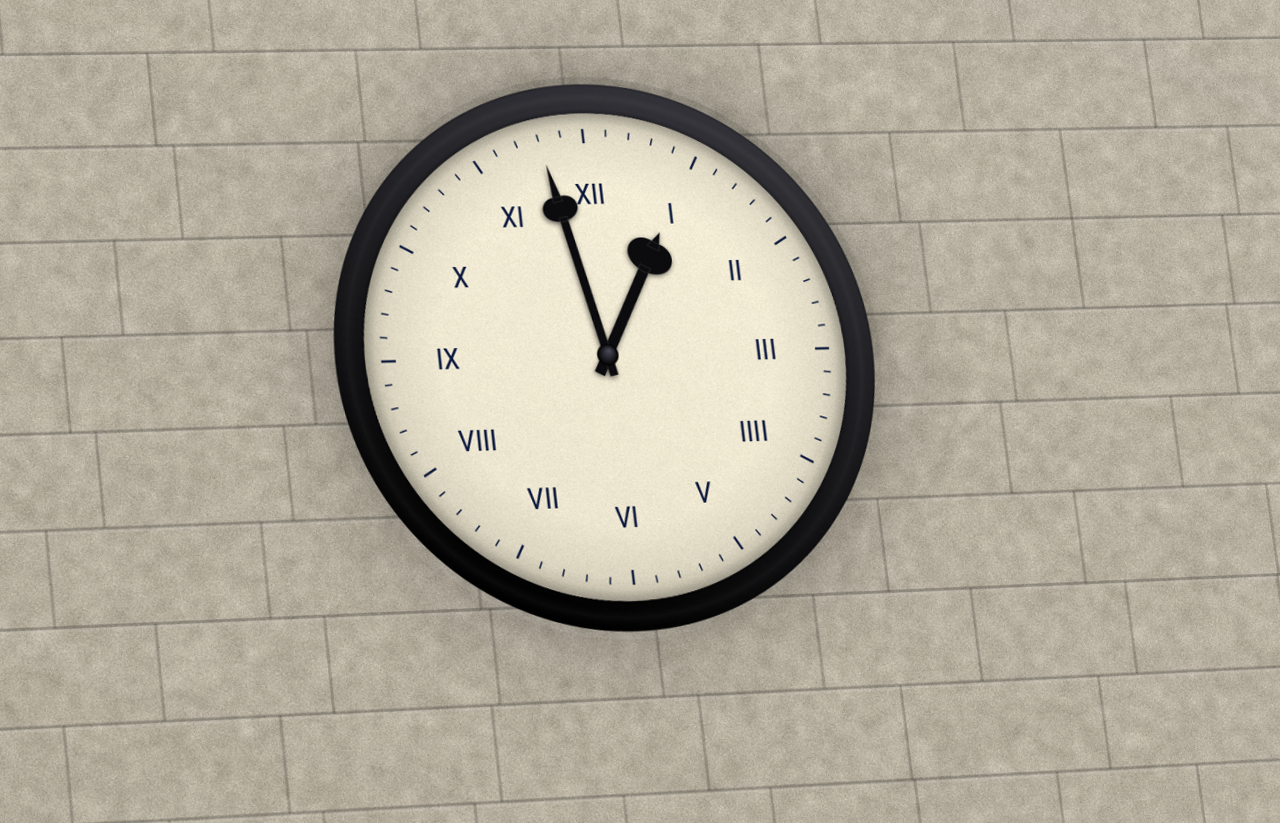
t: 12:58
